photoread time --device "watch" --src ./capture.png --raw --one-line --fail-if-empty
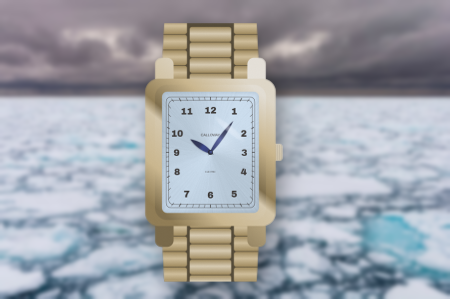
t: 10:06
